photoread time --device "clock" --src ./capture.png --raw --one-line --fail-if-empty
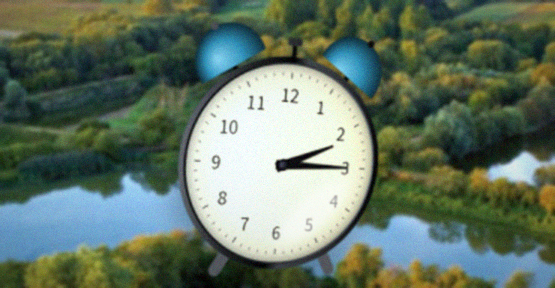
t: 2:15
